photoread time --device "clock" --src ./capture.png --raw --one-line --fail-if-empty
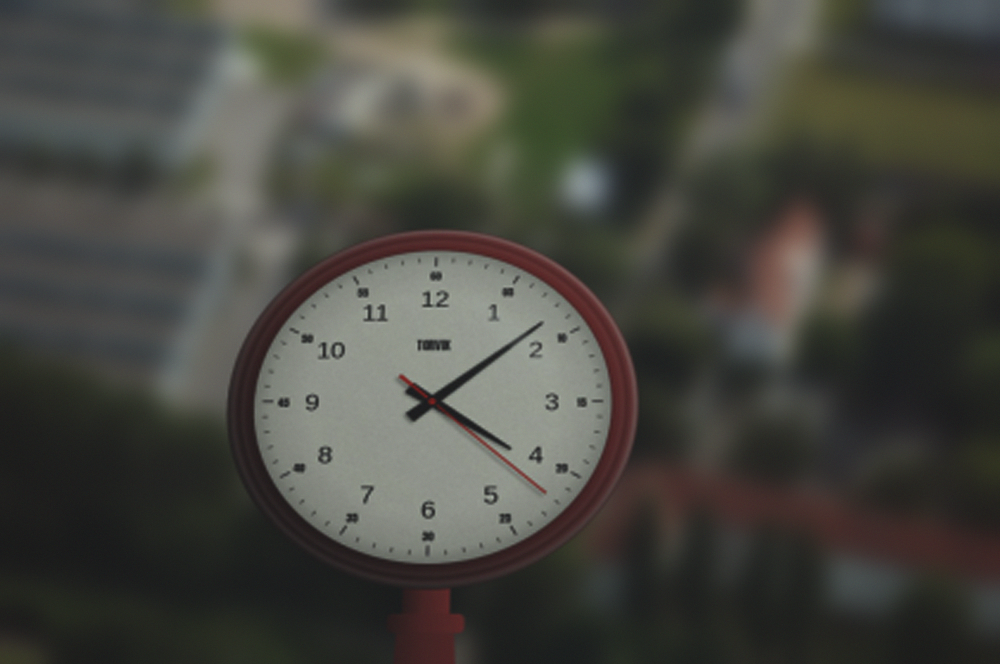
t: 4:08:22
